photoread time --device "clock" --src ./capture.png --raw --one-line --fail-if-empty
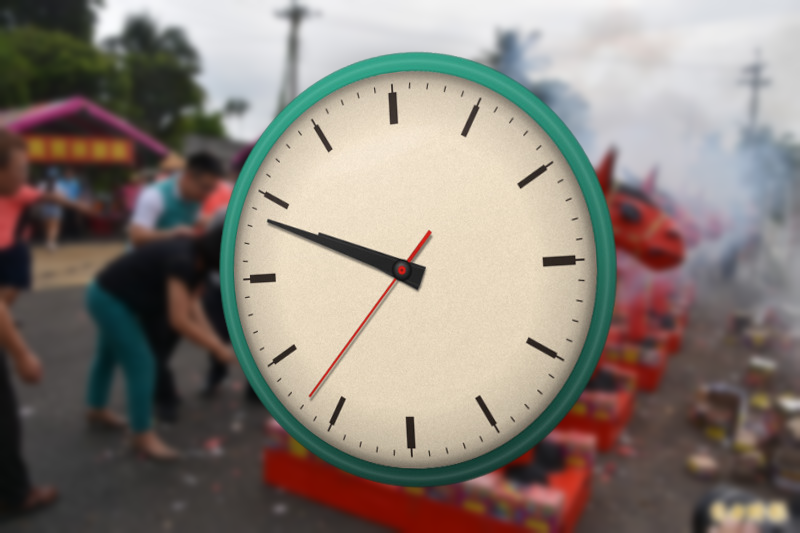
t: 9:48:37
